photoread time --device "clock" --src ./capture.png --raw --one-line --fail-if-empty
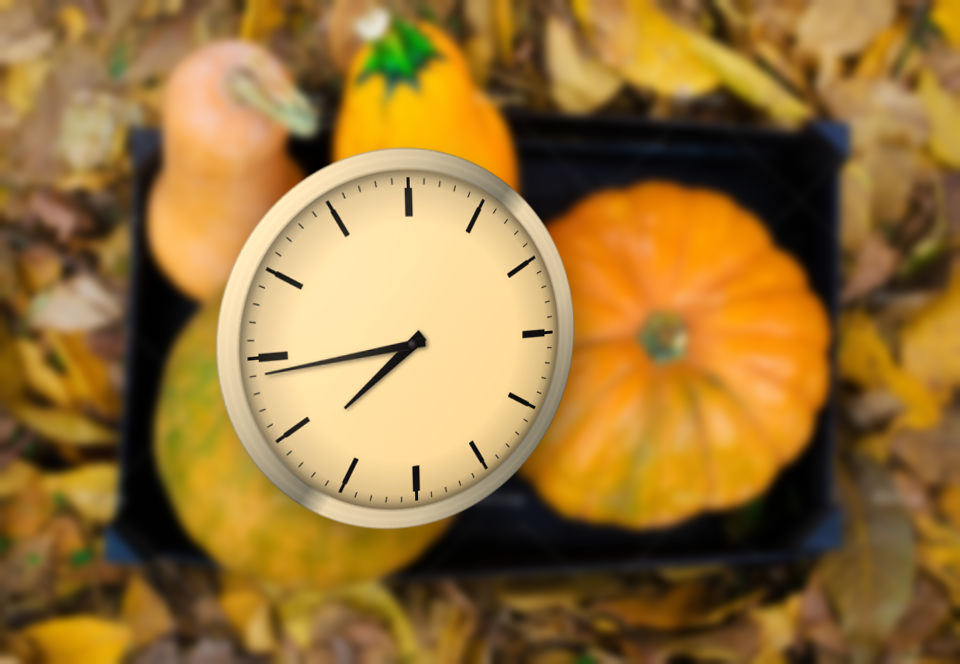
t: 7:44
